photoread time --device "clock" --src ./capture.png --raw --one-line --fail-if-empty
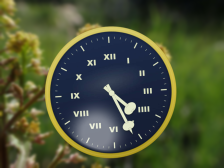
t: 4:26
